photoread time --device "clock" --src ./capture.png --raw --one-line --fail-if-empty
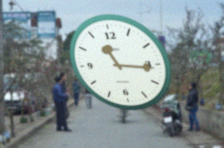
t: 11:16
